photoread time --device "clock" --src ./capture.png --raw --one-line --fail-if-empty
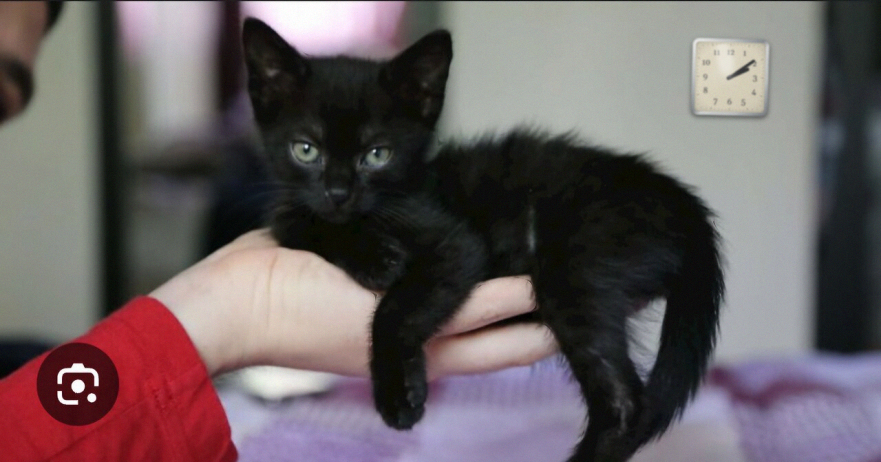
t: 2:09
